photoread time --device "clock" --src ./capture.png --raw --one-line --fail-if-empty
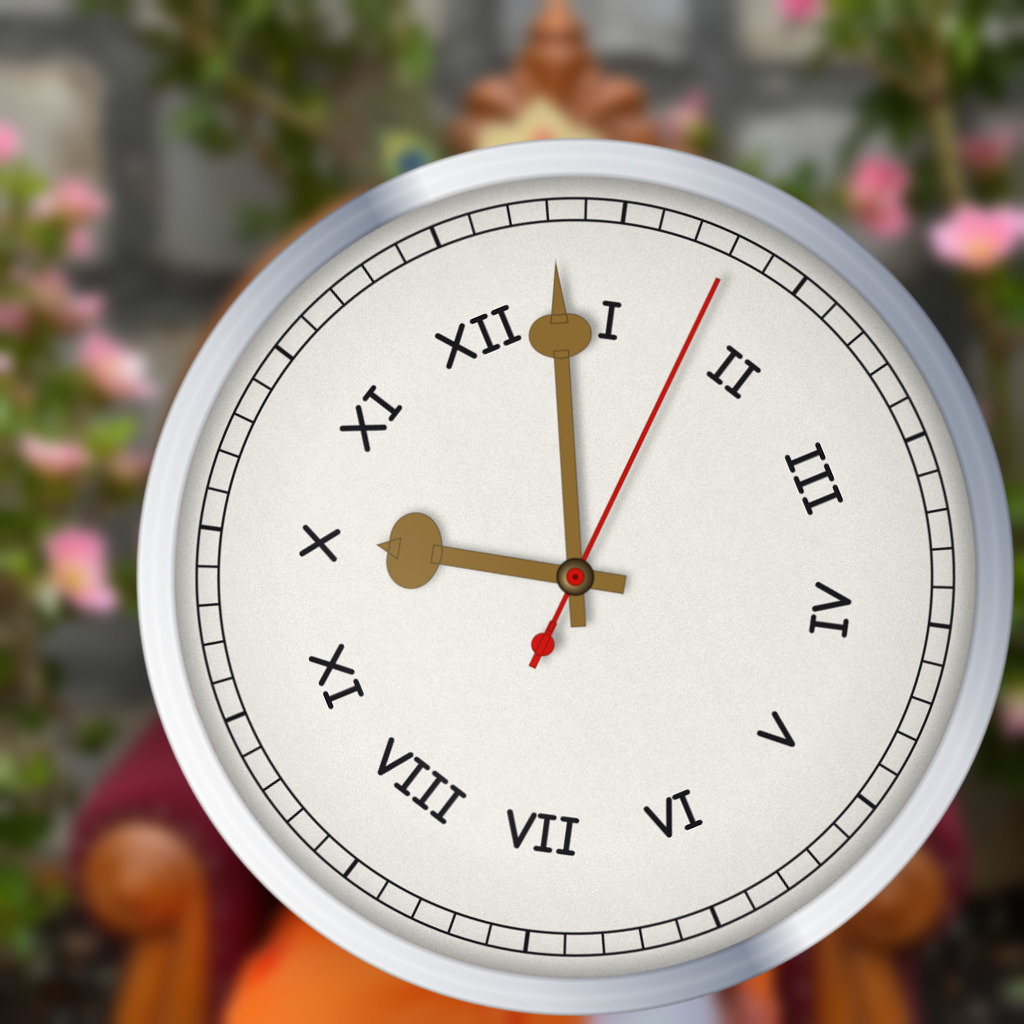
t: 10:03:08
